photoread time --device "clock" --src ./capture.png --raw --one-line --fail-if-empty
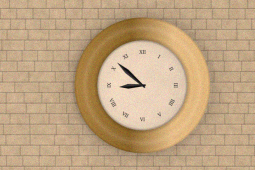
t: 8:52
